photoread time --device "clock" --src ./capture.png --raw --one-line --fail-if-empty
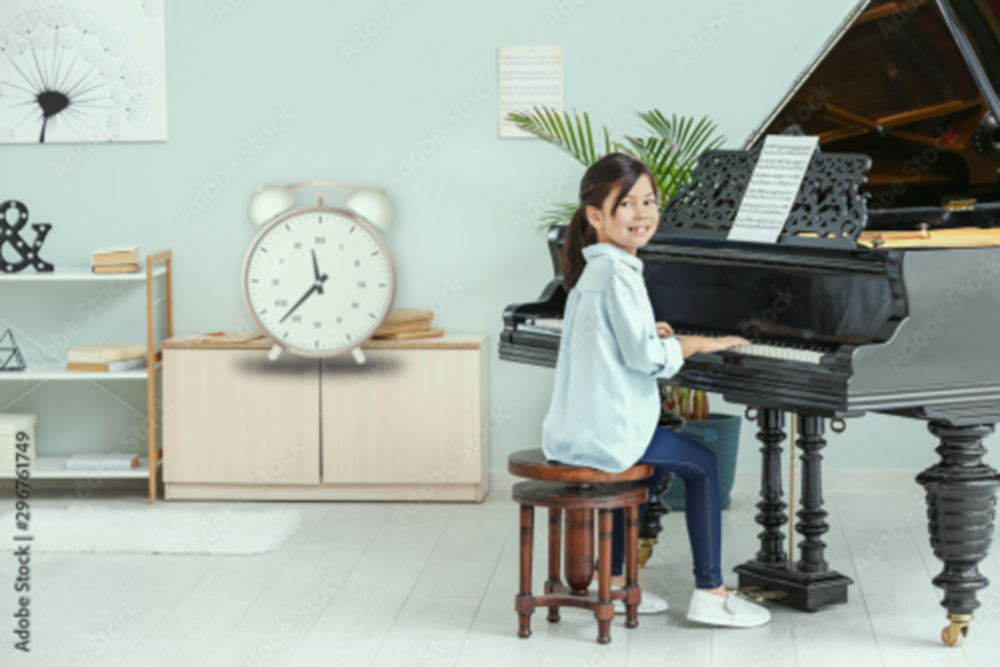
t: 11:37
